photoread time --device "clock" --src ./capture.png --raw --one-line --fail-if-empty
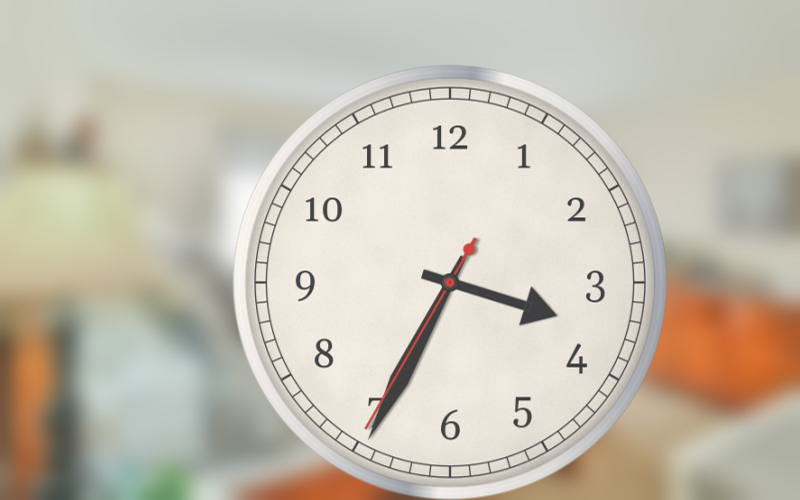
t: 3:34:35
